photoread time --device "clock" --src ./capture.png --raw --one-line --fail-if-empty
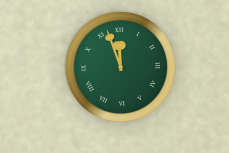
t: 11:57
